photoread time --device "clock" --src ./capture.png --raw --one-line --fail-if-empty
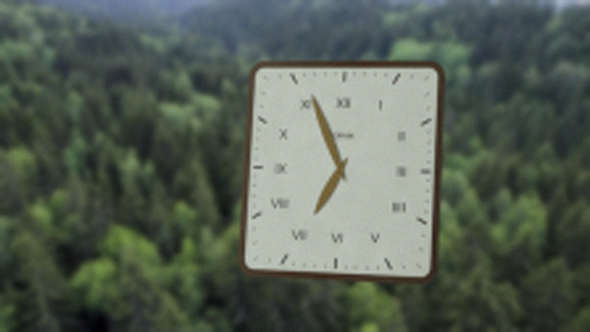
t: 6:56
